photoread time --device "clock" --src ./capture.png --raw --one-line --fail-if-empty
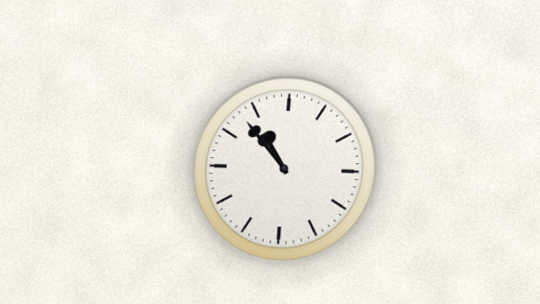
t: 10:53
